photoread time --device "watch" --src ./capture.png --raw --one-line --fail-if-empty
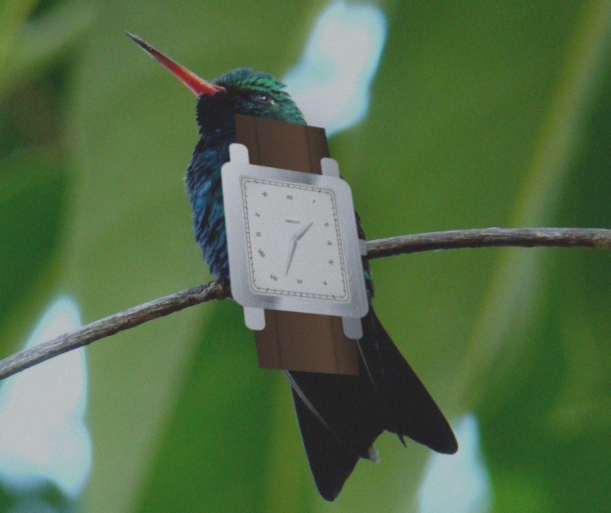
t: 1:33
